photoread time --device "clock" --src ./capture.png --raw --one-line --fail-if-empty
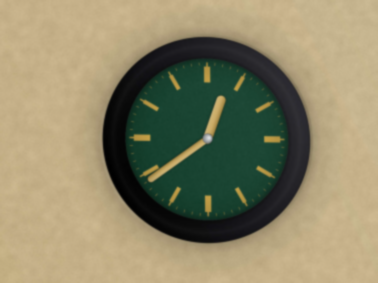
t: 12:39
